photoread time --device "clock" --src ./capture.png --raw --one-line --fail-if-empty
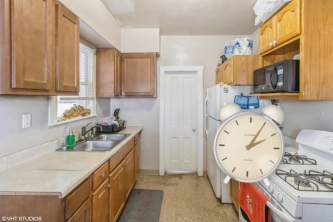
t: 2:05
